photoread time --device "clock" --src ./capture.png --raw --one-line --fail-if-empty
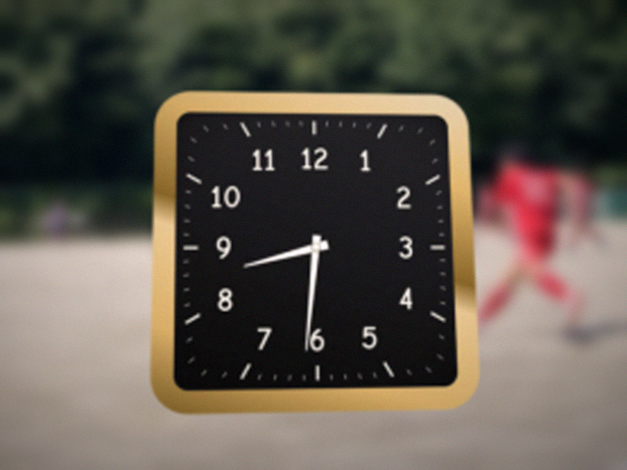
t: 8:31
